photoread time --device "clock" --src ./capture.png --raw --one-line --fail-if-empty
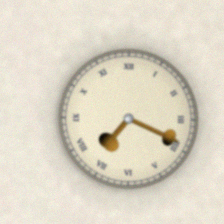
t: 7:19
